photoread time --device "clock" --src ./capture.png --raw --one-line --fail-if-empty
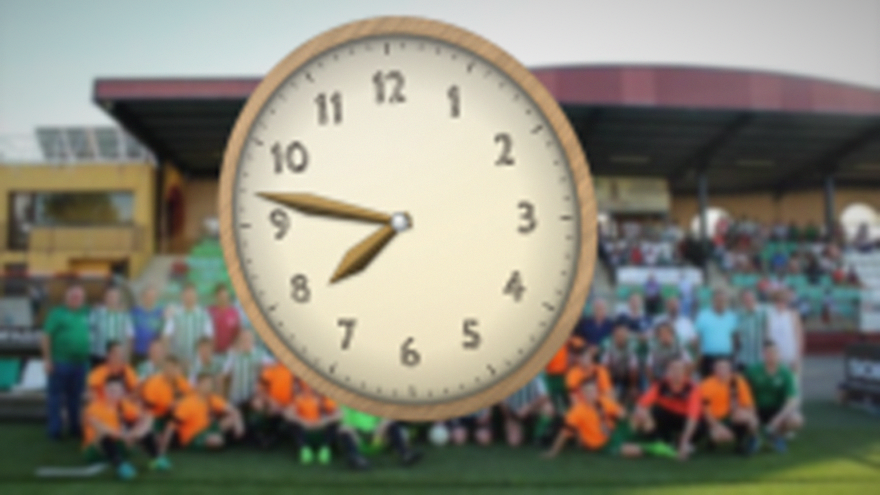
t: 7:47
